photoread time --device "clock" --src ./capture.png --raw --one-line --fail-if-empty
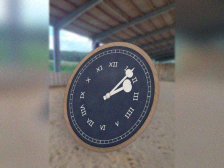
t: 2:07
